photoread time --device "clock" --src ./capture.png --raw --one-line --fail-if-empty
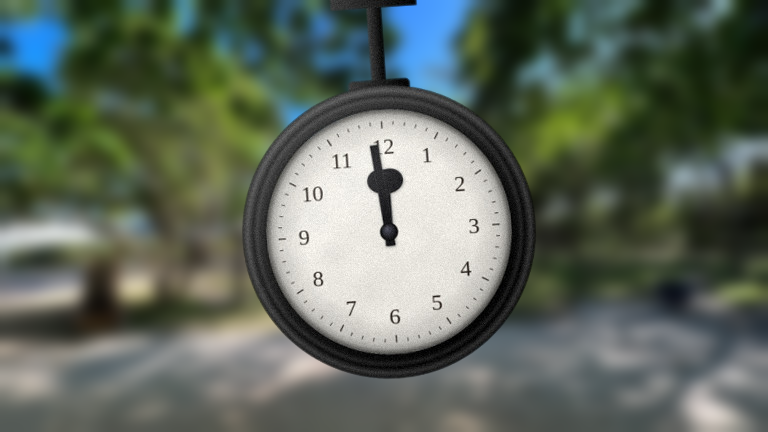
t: 11:59
